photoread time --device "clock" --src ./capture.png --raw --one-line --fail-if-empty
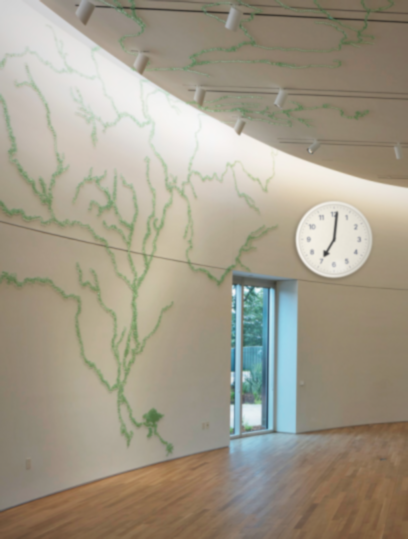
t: 7:01
